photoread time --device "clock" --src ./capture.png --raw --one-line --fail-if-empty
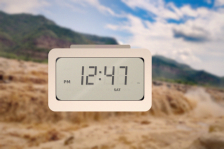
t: 12:47
